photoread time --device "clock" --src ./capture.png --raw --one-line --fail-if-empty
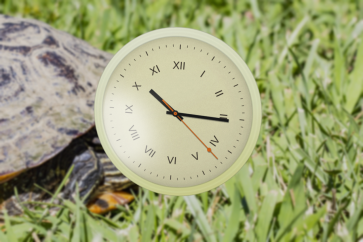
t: 10:15:22
